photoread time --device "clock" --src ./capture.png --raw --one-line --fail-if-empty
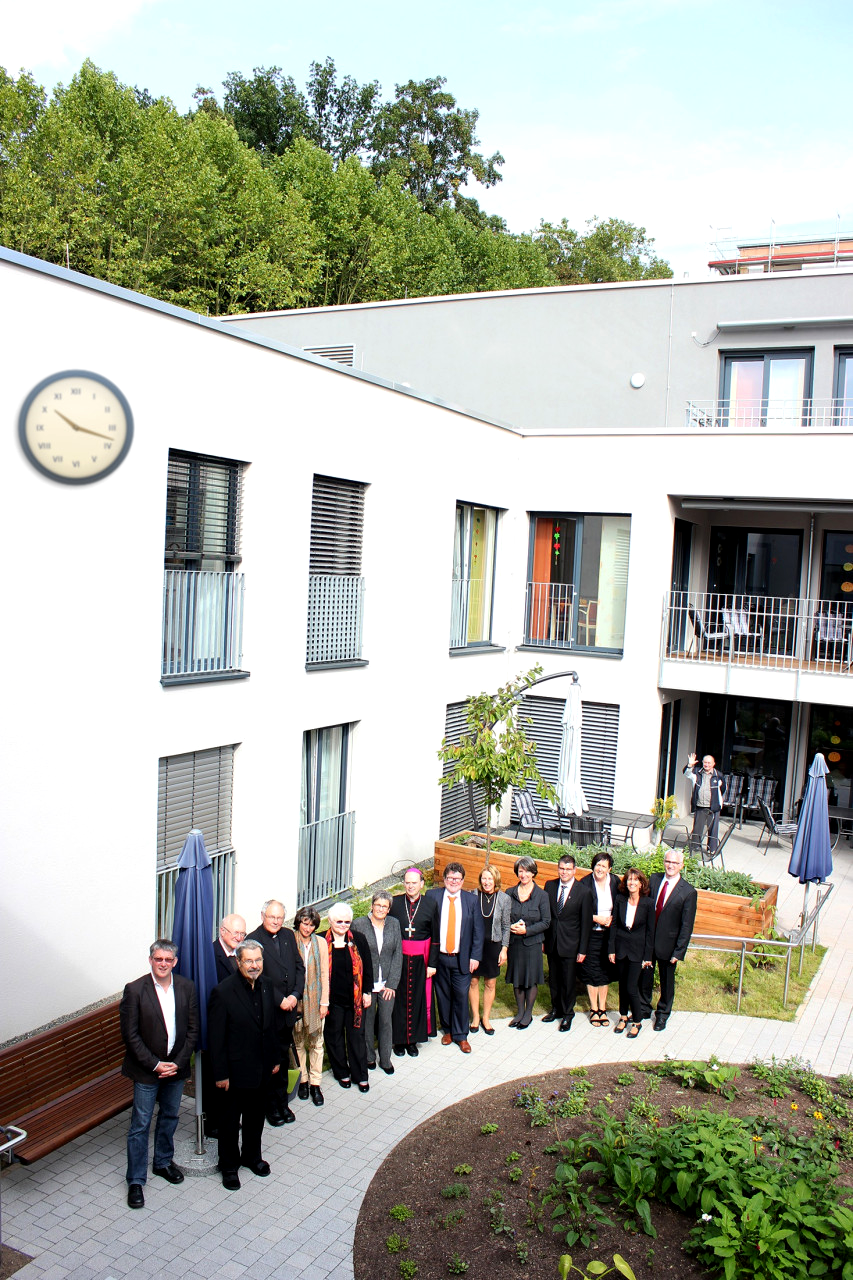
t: 10:18
